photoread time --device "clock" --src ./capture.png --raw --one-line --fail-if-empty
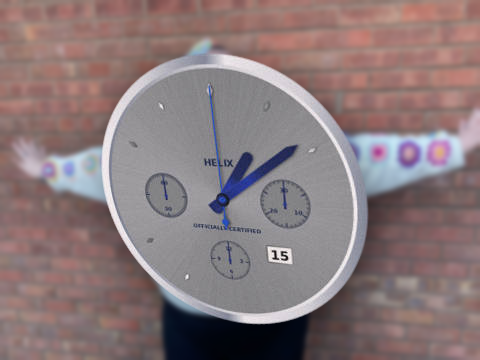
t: 1:09
